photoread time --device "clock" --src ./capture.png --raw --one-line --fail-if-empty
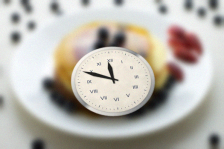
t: 11:49
